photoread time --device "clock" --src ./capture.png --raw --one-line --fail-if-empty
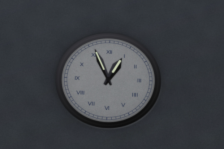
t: 12:56
